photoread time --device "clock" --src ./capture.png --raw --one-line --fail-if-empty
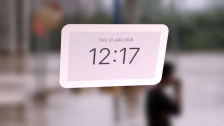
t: 12:17
